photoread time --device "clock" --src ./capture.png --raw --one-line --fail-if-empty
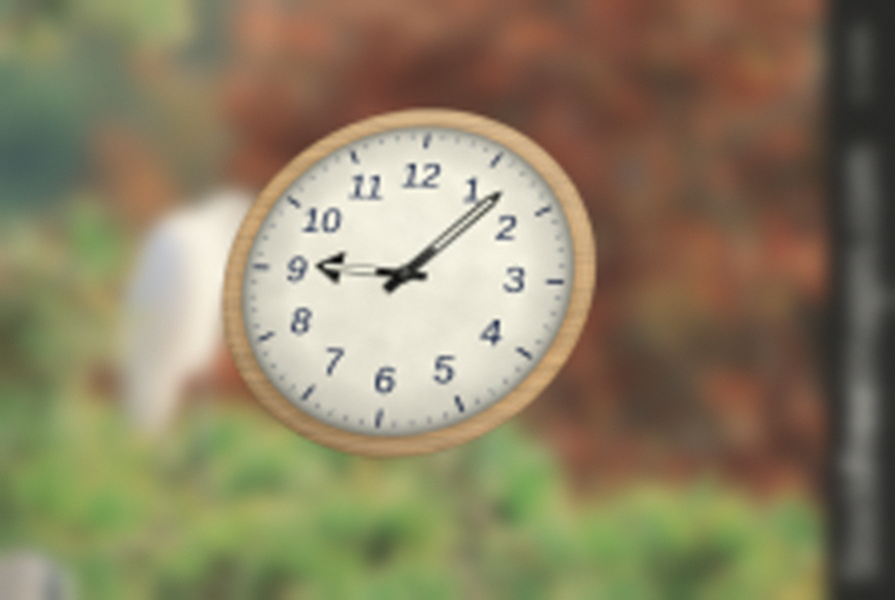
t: 9:07
